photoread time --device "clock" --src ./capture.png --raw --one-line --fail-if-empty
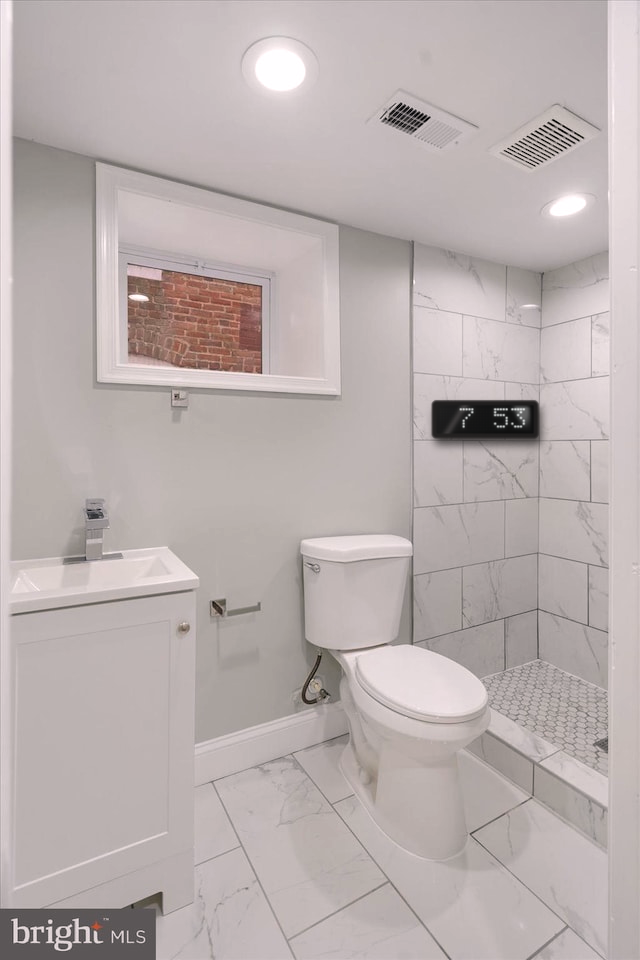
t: 7:53
